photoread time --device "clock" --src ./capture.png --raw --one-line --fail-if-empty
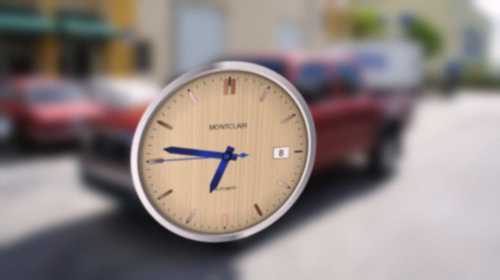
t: 6:46:45
